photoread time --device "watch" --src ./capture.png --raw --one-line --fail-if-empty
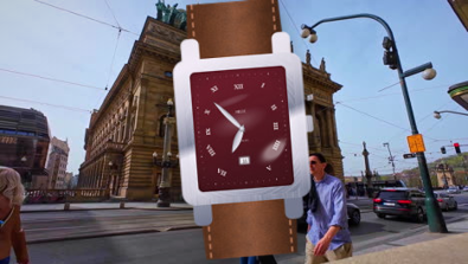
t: 6:53
